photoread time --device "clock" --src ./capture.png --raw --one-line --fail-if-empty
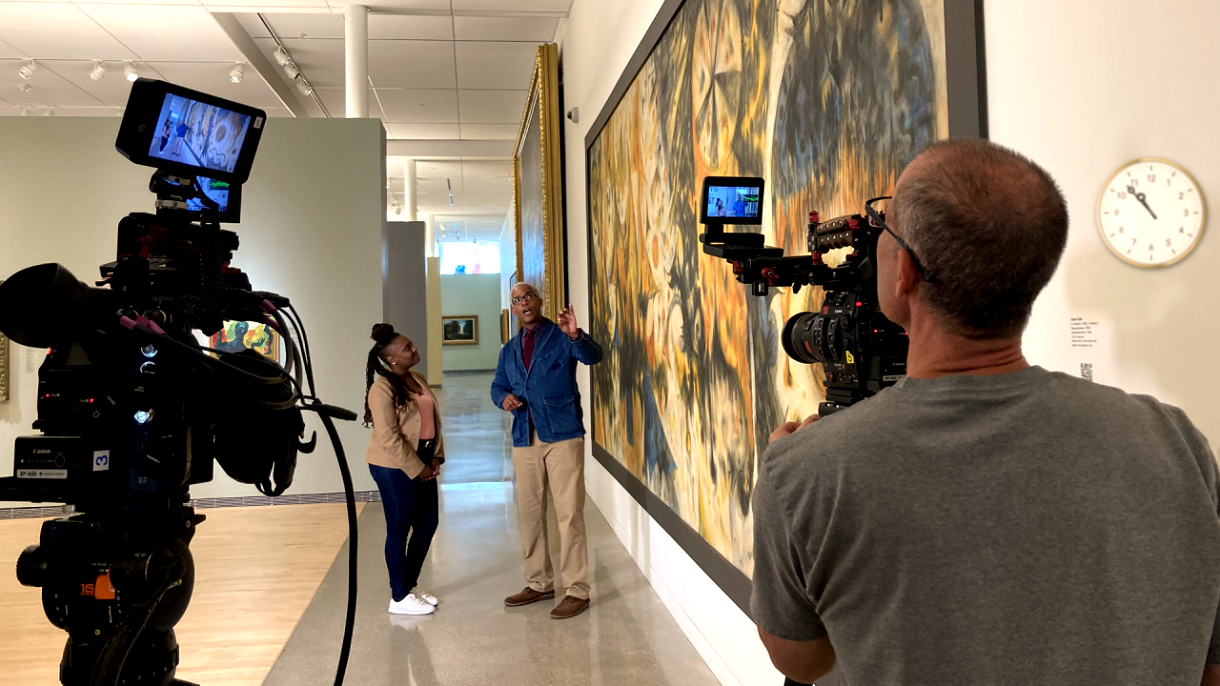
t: 10:53
